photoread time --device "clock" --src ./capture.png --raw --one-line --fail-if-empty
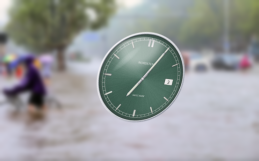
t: 7:05
